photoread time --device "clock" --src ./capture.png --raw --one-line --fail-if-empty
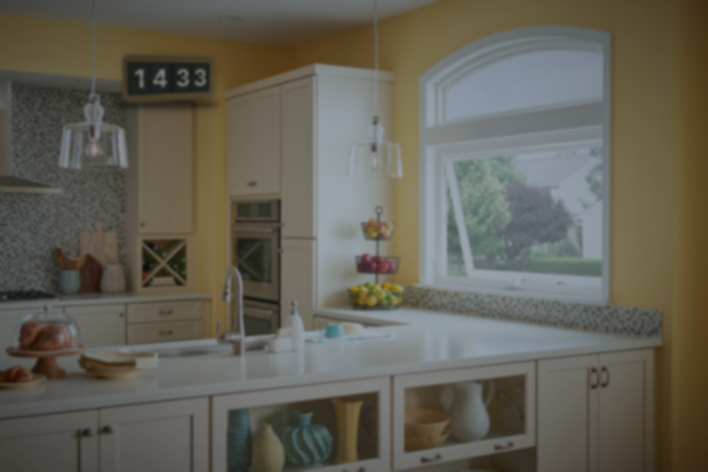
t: 14:33
